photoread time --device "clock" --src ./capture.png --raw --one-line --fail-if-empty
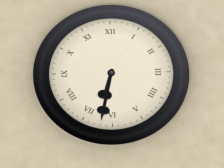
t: 6:32
